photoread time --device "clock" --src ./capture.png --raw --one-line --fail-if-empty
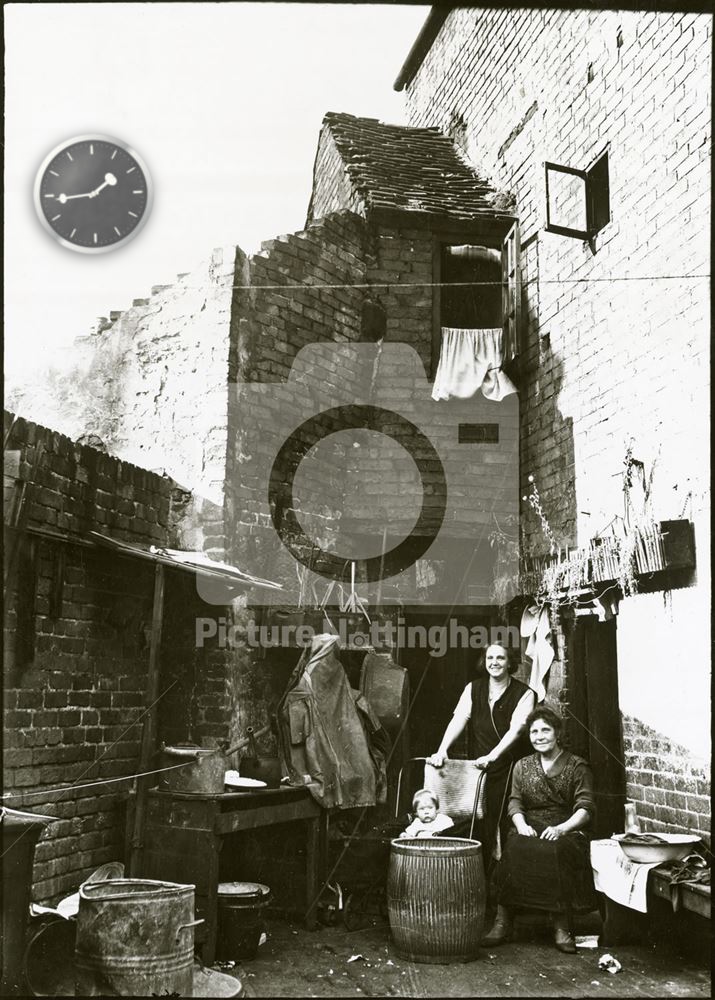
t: 1:44
